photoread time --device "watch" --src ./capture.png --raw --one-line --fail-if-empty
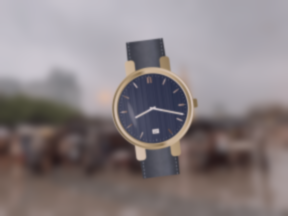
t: 8:18
